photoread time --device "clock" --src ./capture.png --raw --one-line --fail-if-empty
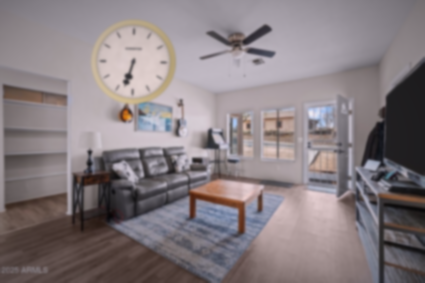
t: 6:33
